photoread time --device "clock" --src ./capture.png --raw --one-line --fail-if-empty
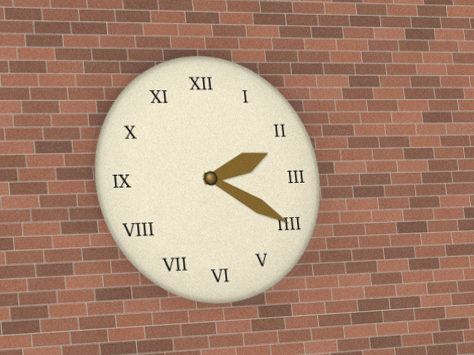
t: 2:20
